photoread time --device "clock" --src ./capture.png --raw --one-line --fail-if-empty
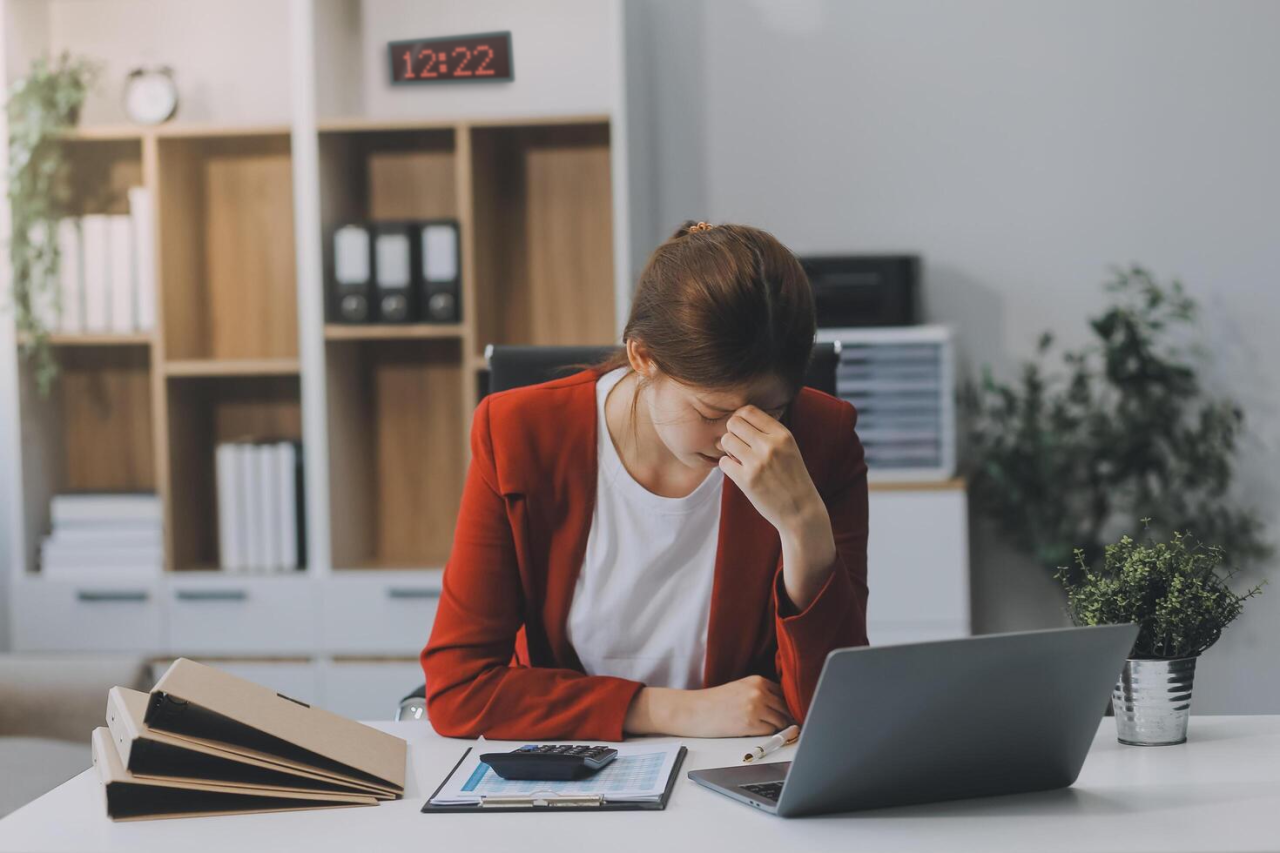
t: 12:22
